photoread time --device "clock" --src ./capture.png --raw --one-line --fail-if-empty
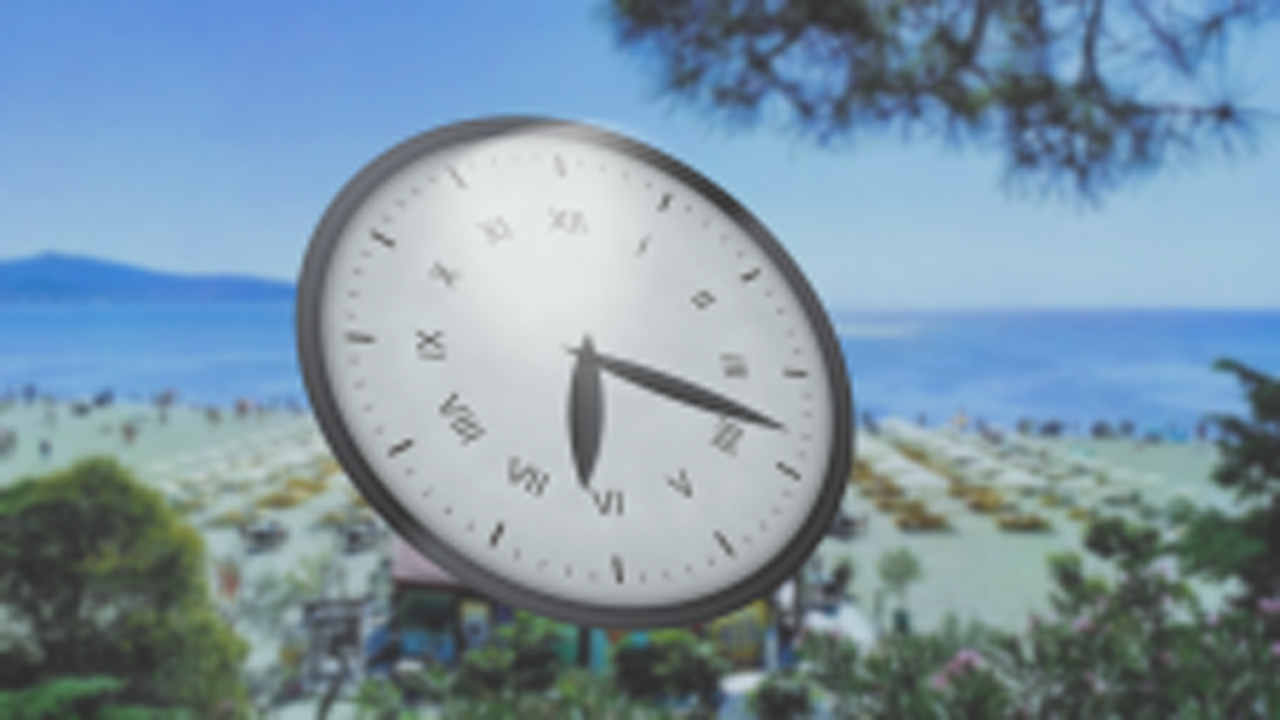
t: 6:18
